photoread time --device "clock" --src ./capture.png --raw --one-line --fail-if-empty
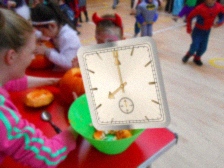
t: 8:00
